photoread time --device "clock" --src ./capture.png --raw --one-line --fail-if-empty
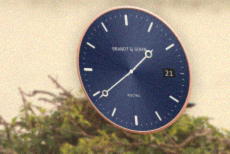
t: 1:39
